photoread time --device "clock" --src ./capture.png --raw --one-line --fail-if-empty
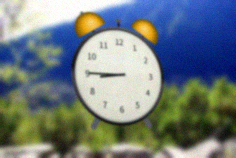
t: 8:45
